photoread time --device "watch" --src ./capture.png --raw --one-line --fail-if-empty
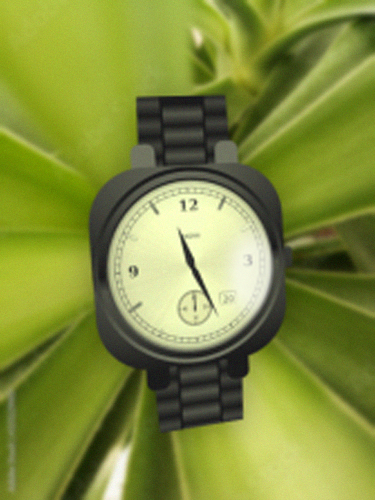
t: 11:26
